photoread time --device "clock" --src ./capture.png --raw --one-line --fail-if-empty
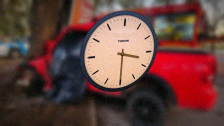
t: 3:30
